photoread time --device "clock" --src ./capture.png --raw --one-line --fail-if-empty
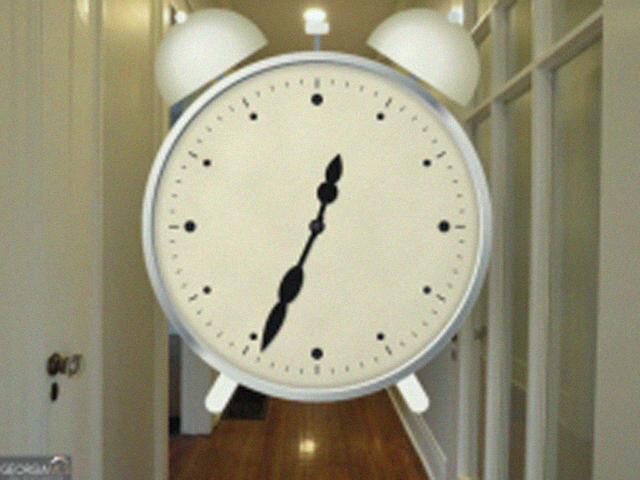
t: 12:34
